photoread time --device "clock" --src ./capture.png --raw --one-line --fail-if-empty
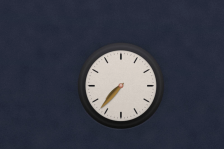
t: 7:37
